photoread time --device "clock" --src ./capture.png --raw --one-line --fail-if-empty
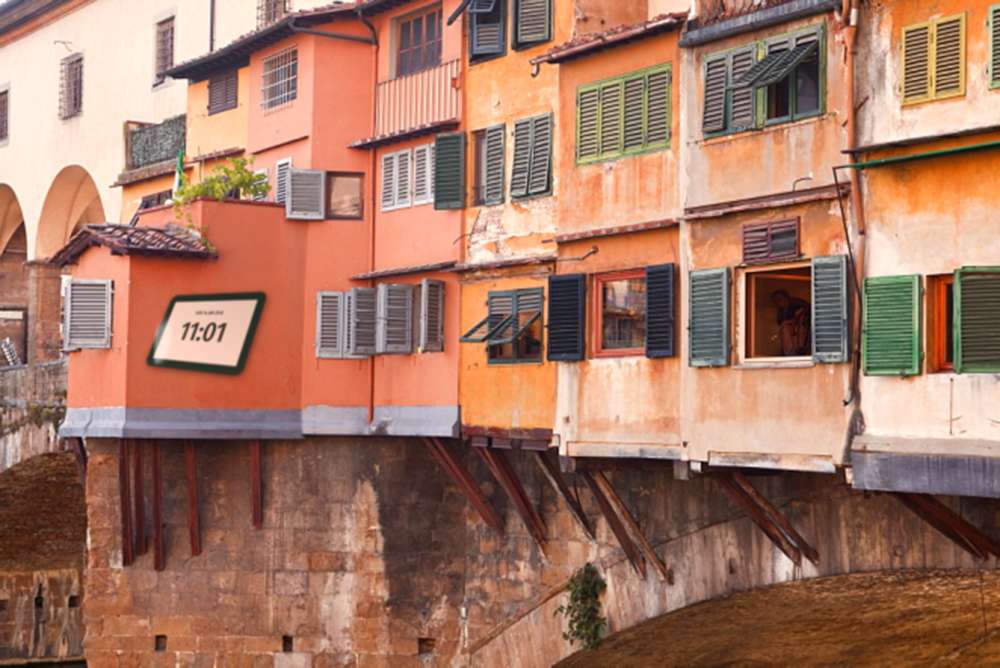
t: 11:01
